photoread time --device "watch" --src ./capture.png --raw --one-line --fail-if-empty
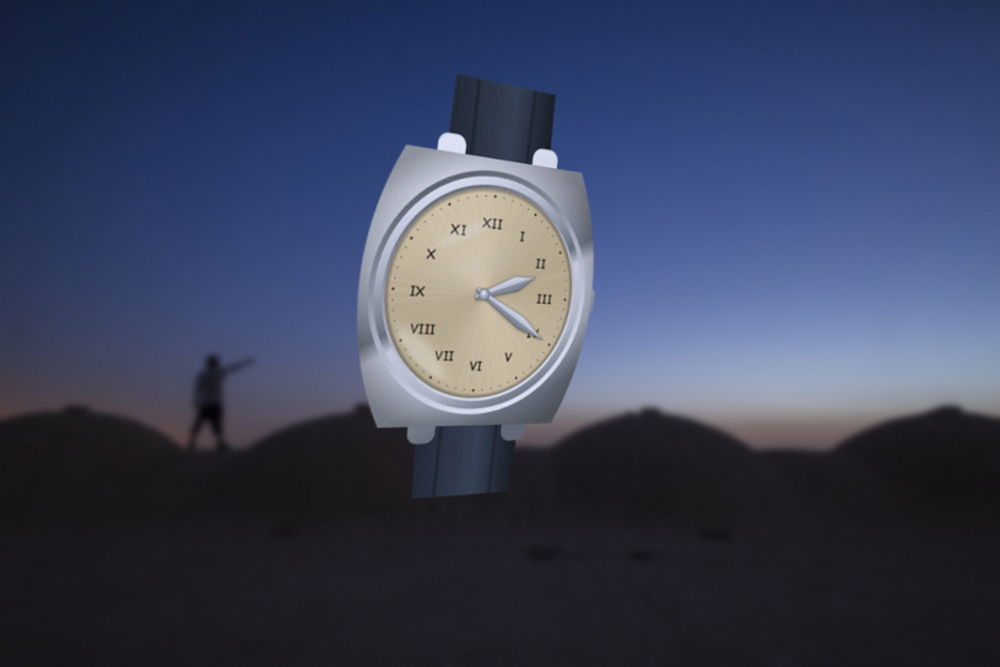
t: 2:20
